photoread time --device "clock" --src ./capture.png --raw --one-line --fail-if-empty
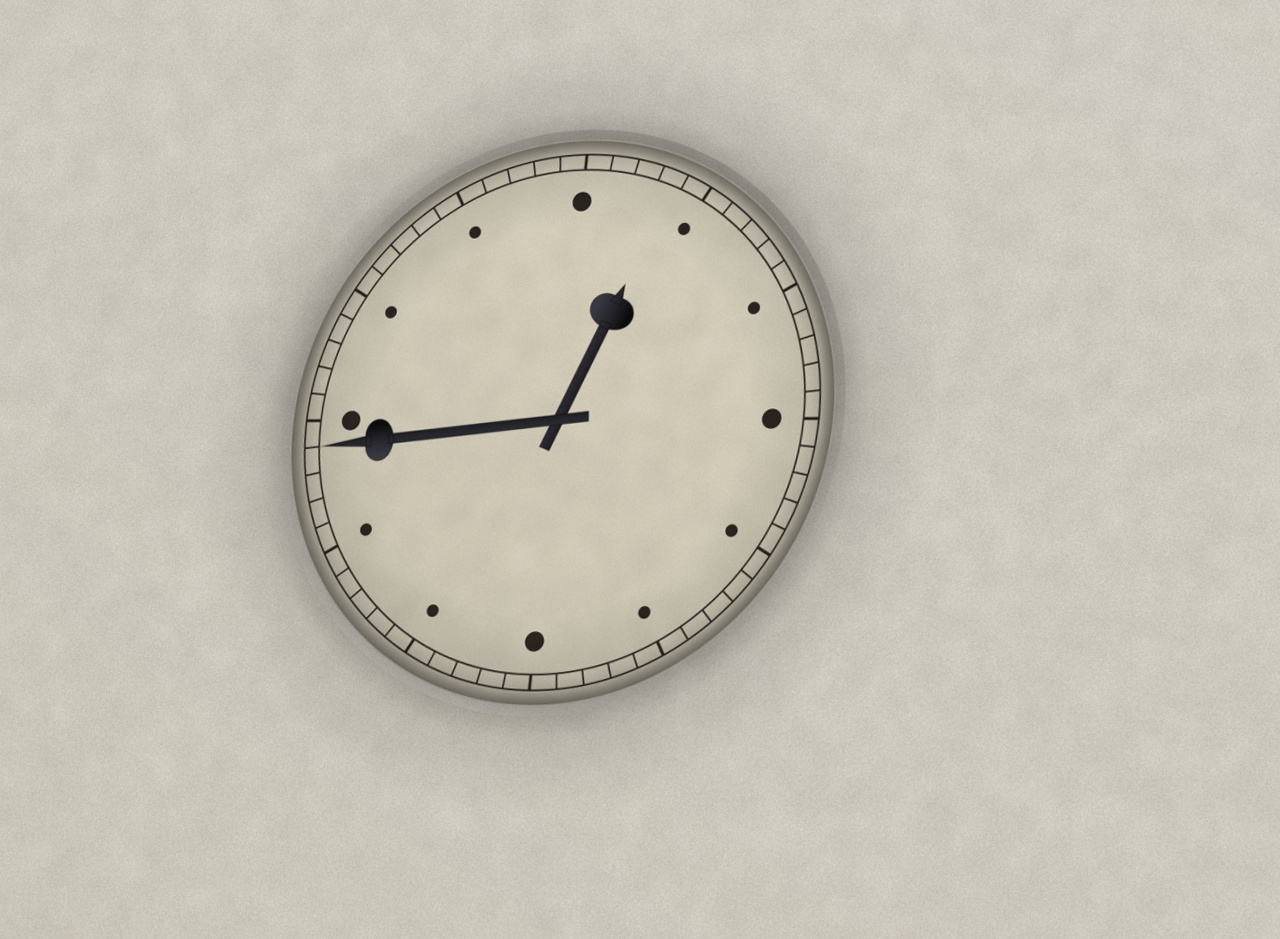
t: 12:44
